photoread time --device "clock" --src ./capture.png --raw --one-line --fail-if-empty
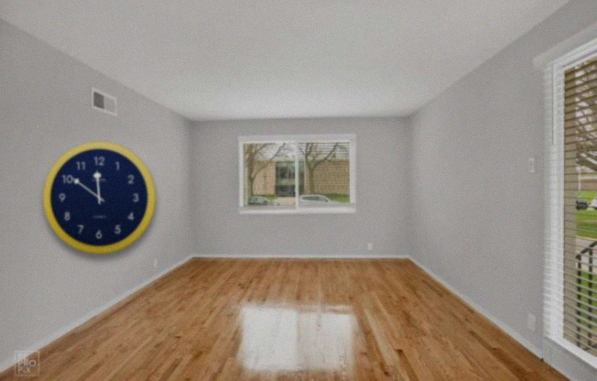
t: 11:51
